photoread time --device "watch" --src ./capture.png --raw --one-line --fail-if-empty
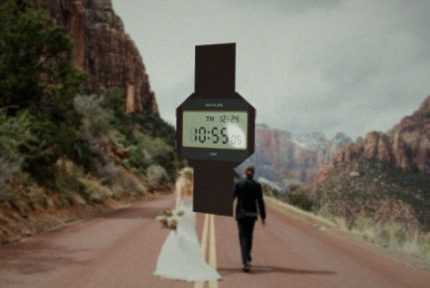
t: 10:55:05
